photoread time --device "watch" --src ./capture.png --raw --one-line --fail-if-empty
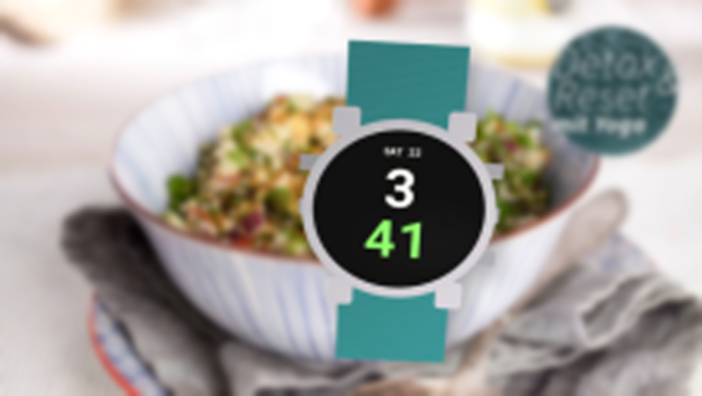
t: 3:41
